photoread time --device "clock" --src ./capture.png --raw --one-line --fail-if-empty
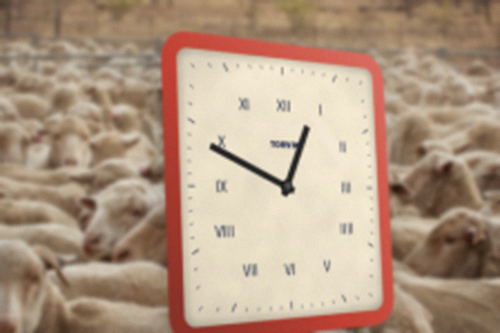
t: 12:49
